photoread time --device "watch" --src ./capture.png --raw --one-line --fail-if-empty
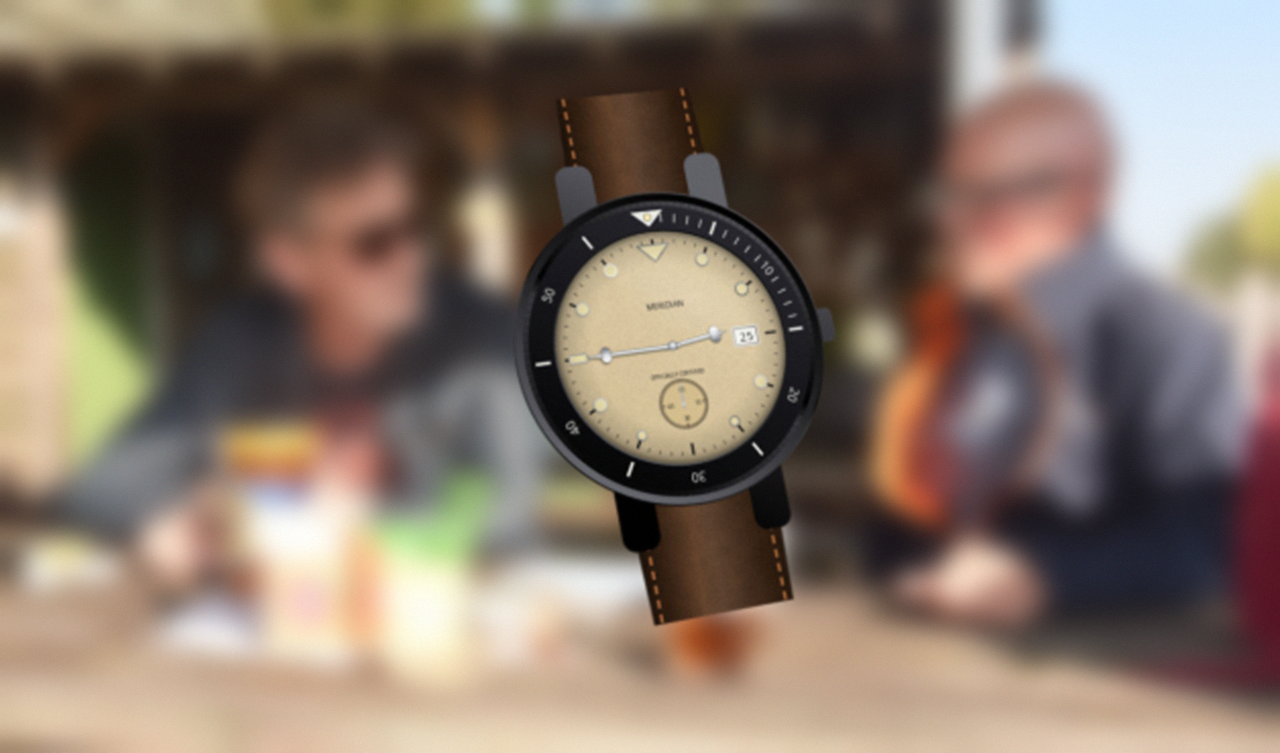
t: 2:45
